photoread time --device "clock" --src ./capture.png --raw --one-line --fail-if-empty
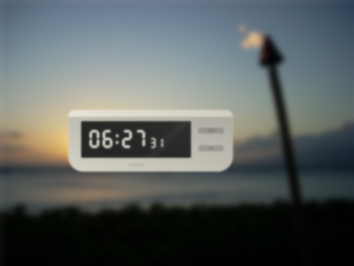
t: 6:27
